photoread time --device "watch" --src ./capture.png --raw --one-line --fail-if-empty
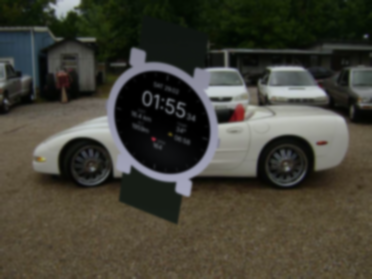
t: 1:55
